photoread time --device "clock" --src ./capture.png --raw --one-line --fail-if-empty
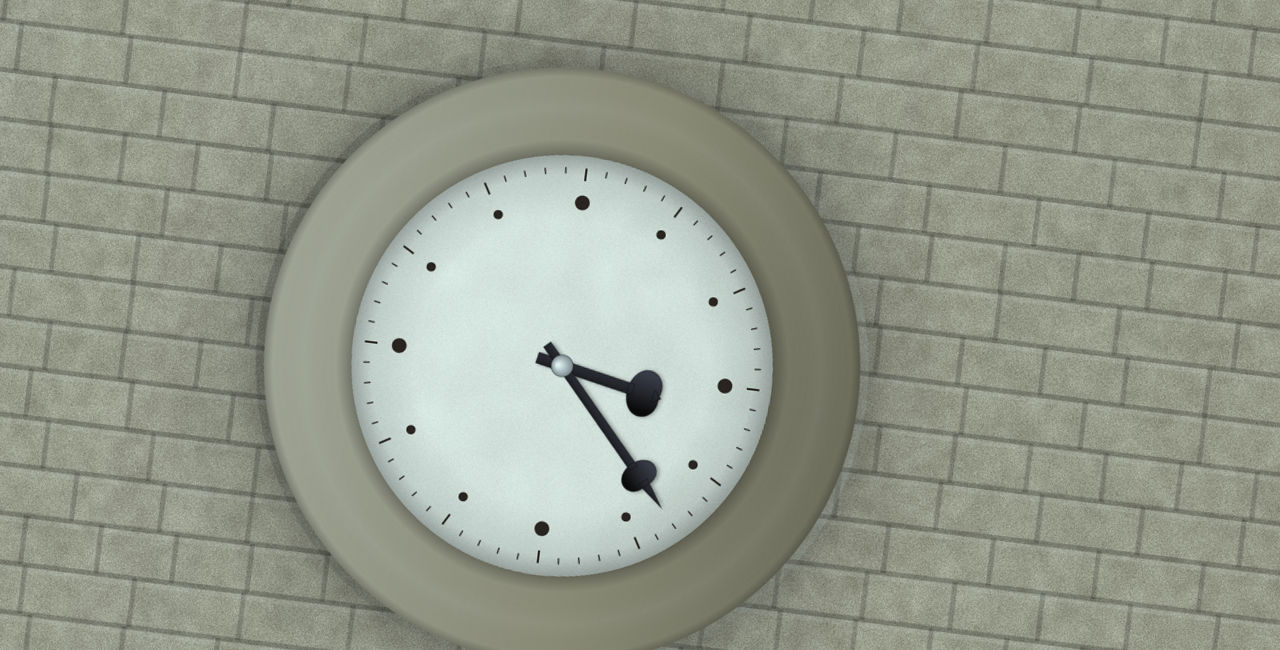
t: 3:23
